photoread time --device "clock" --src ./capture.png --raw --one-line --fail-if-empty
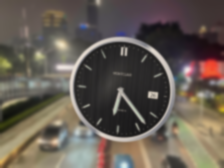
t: 6:23
